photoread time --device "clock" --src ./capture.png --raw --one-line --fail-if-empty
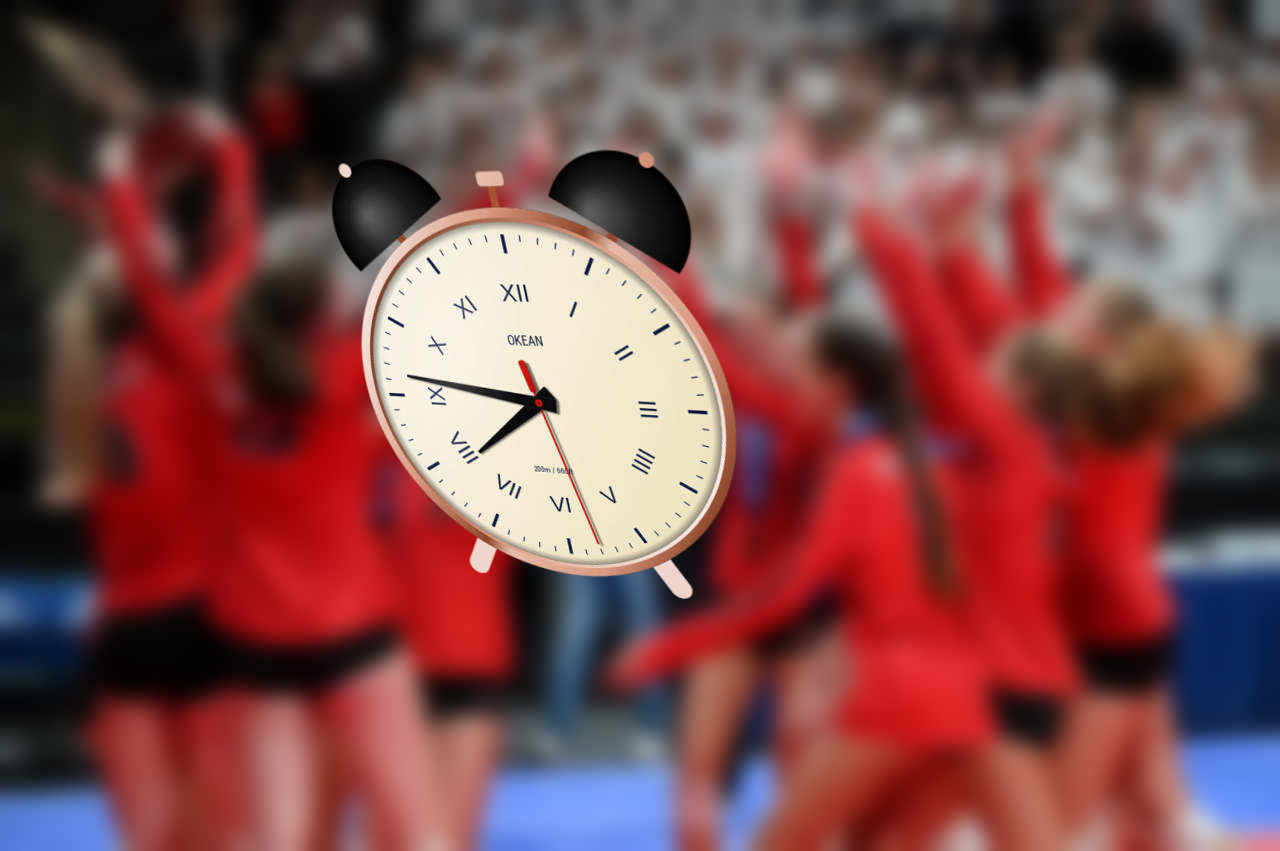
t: 7:46:28
